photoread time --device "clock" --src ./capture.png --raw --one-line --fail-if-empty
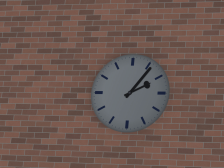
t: 2:06
